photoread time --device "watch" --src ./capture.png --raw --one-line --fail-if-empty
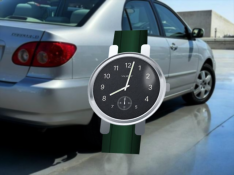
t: 8:02
